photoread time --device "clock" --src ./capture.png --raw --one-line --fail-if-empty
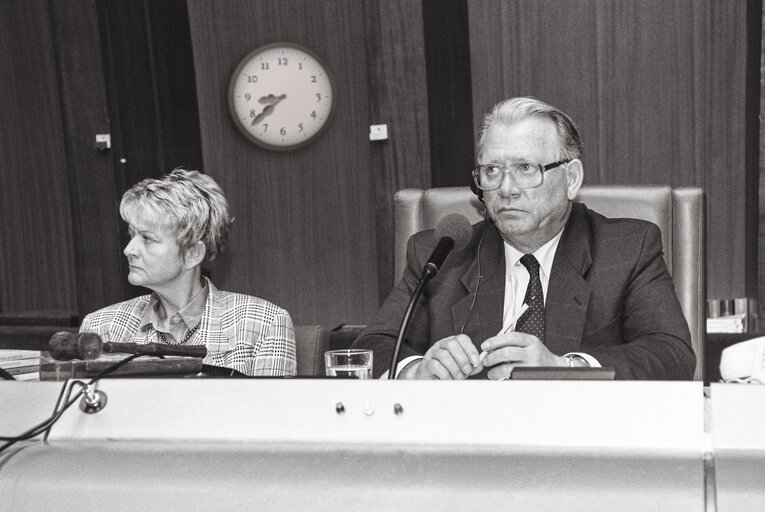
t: 8:38
